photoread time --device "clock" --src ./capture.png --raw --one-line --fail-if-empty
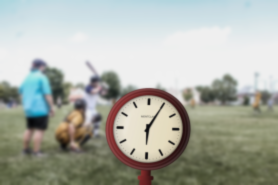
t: 6:05
